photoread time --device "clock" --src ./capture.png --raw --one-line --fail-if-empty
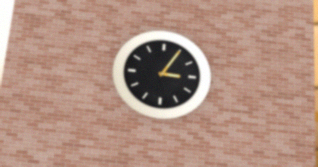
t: 3:05
